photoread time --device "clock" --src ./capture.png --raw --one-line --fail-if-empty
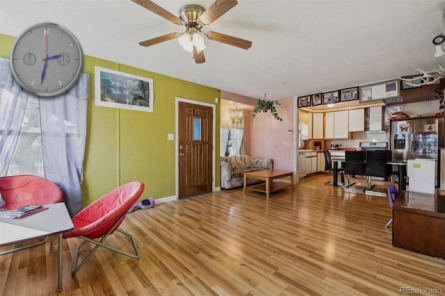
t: 2:32
